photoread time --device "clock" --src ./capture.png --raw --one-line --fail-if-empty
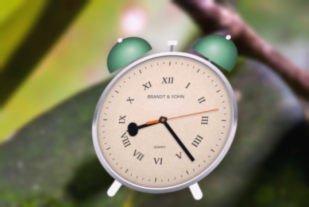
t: 8:23:13
